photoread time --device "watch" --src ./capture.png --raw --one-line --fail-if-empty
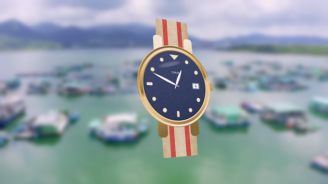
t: 12:49
